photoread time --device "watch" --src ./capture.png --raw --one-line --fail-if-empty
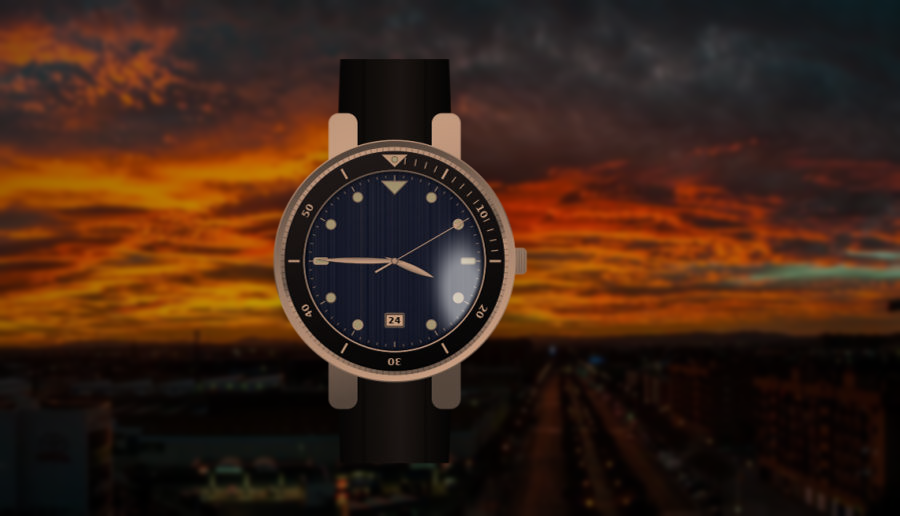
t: 3:45:10
